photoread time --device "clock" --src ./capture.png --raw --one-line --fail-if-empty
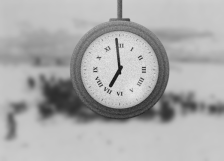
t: 6:59
